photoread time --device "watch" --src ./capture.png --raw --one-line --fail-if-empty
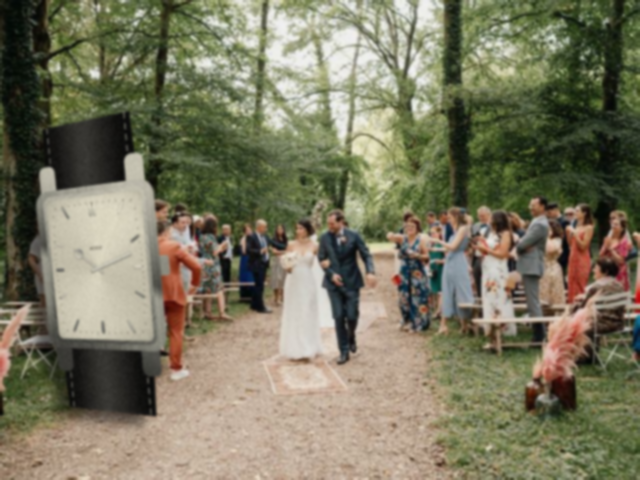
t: 10:12
